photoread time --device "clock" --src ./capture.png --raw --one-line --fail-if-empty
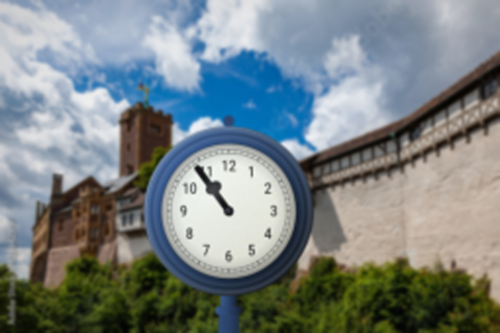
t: 10:54
